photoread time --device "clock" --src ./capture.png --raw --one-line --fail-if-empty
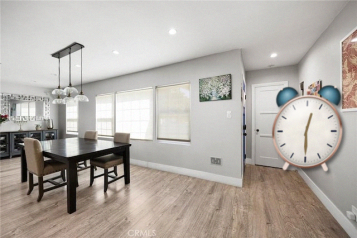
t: 12:30
